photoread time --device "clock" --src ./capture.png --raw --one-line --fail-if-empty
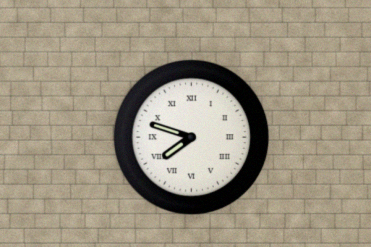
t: 7:48
